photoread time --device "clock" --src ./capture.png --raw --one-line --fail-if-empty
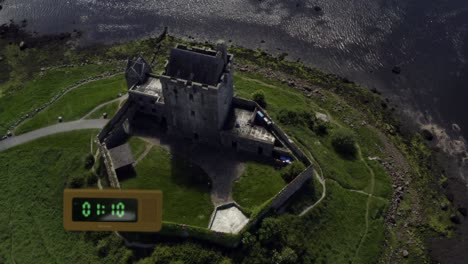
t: 1:10
